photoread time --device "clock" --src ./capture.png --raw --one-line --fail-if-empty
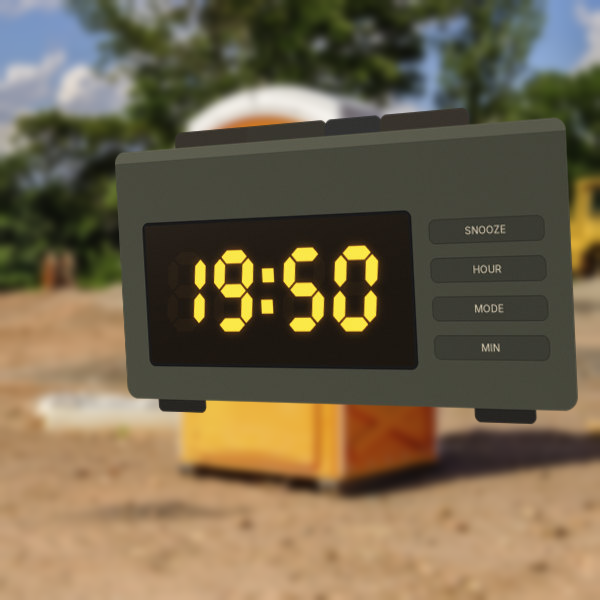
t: 19:50
